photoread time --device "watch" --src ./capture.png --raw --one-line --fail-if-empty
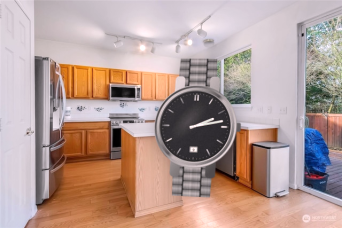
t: 2:13
